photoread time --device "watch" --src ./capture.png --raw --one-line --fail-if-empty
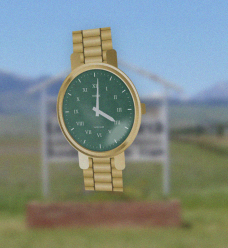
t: 4:01
